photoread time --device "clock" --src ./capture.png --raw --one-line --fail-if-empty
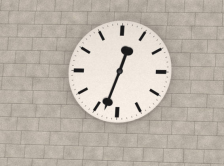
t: 12:33
